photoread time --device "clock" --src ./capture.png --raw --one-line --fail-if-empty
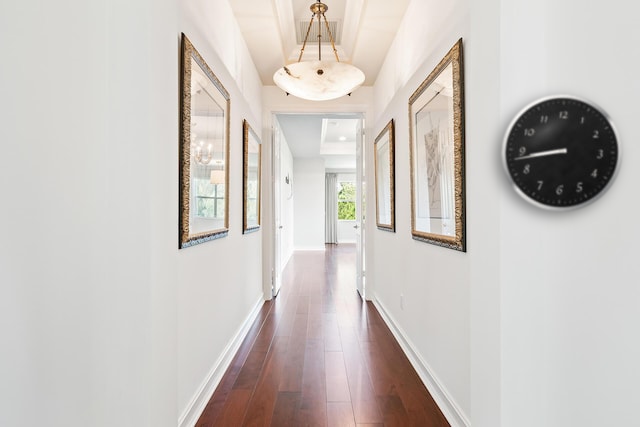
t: 8:43
